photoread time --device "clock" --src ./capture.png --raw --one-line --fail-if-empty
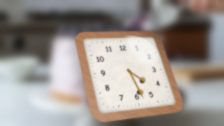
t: 4:28
